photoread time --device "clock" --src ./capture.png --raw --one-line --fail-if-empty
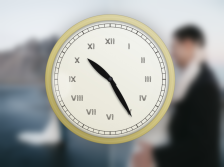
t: 10:25
